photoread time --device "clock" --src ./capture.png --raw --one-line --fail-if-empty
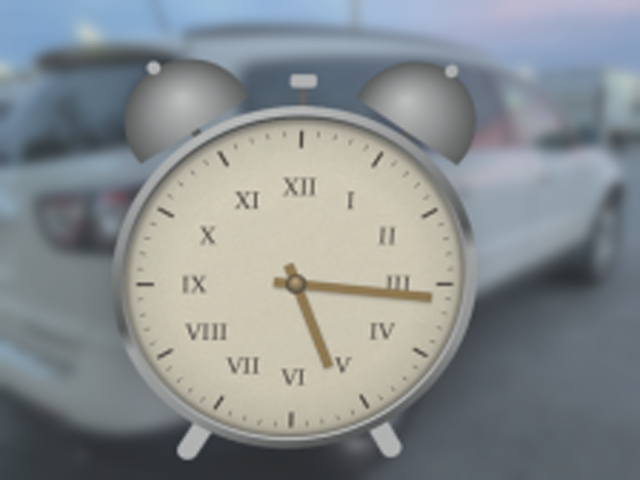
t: 5:16
